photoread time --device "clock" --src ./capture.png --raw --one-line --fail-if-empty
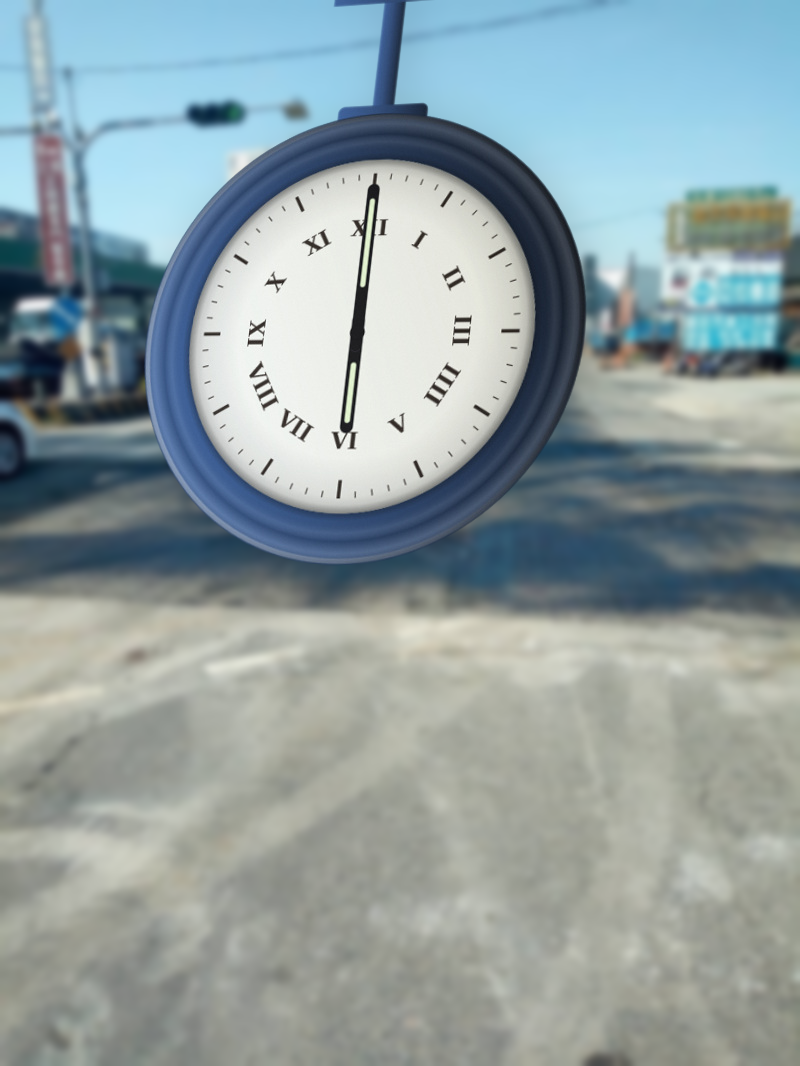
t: 6:00
